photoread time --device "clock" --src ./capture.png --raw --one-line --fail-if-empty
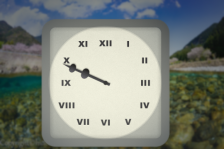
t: 9:49
